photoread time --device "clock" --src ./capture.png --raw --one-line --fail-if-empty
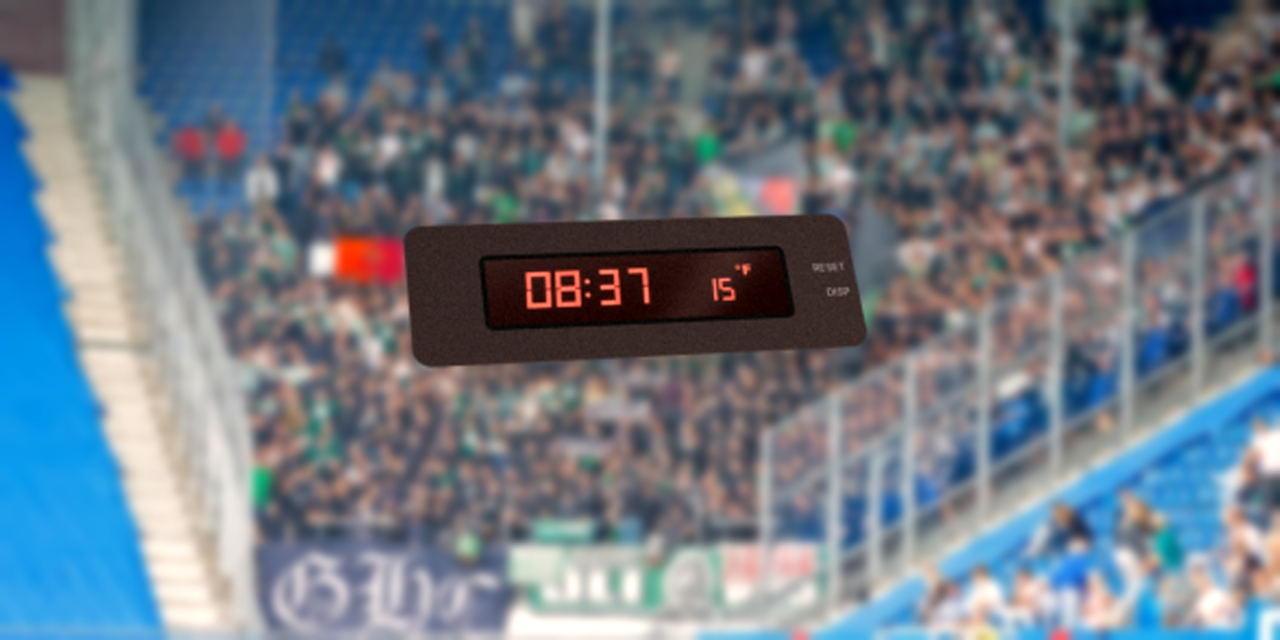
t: 8:37
